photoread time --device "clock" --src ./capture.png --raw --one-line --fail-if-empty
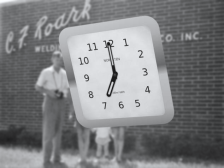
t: 7:00
